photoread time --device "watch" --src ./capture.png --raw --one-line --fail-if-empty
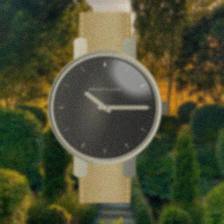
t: 10:15
